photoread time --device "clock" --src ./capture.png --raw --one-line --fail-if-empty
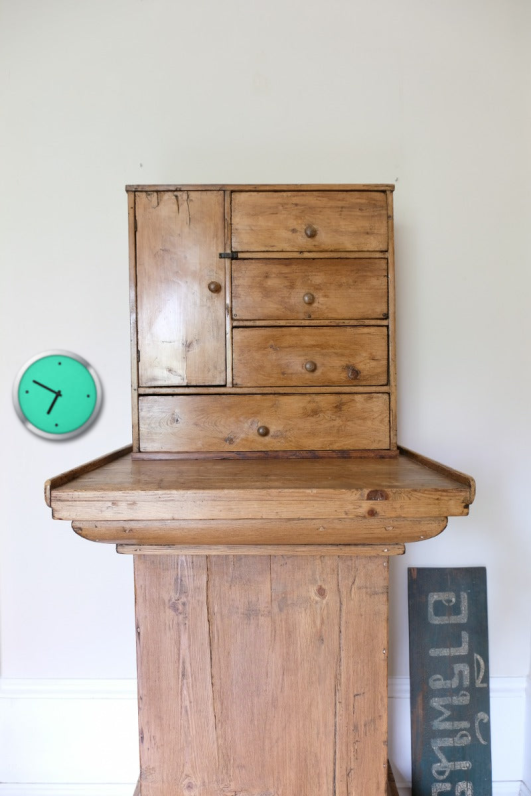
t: 6:49
